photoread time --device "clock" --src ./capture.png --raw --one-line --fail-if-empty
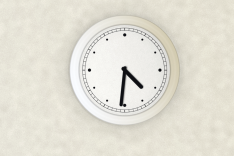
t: 4:31
